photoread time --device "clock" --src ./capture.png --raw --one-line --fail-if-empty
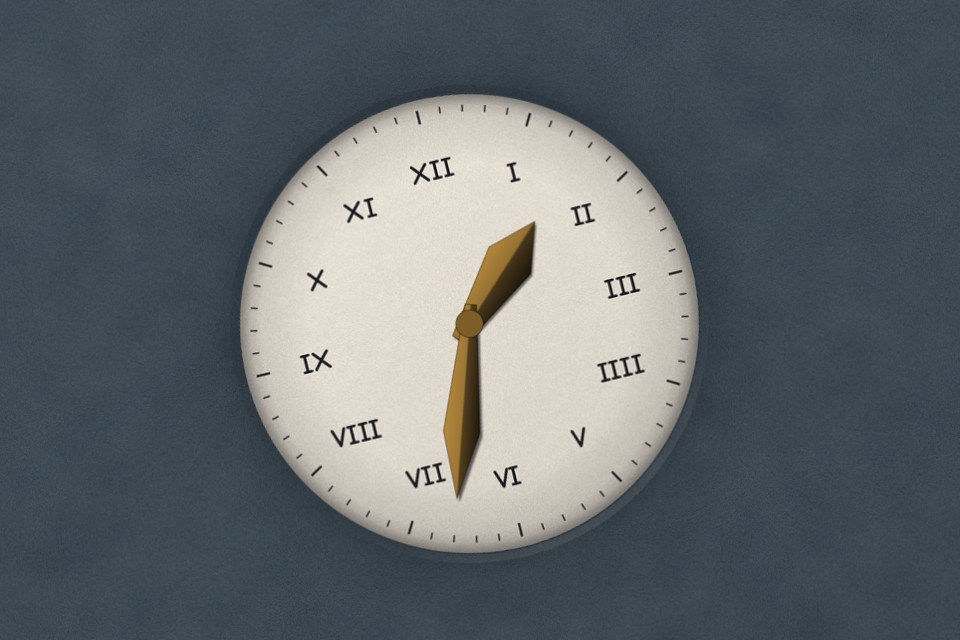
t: 1:33
